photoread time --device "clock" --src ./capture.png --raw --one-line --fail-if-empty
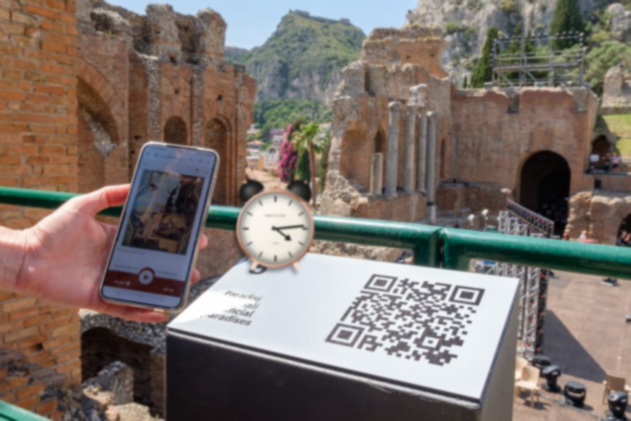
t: 4:14
